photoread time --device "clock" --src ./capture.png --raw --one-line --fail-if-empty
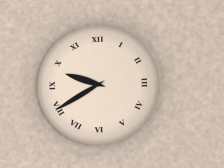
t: 9:40
